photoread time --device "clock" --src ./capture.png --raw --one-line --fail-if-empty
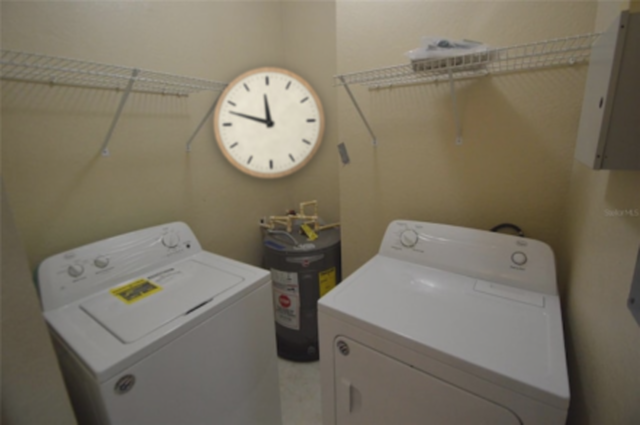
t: 11:48
